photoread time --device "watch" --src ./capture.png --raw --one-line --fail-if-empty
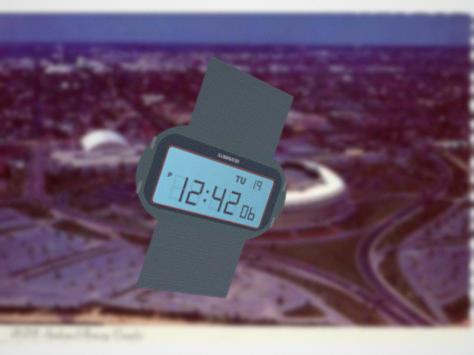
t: 12:42:06
